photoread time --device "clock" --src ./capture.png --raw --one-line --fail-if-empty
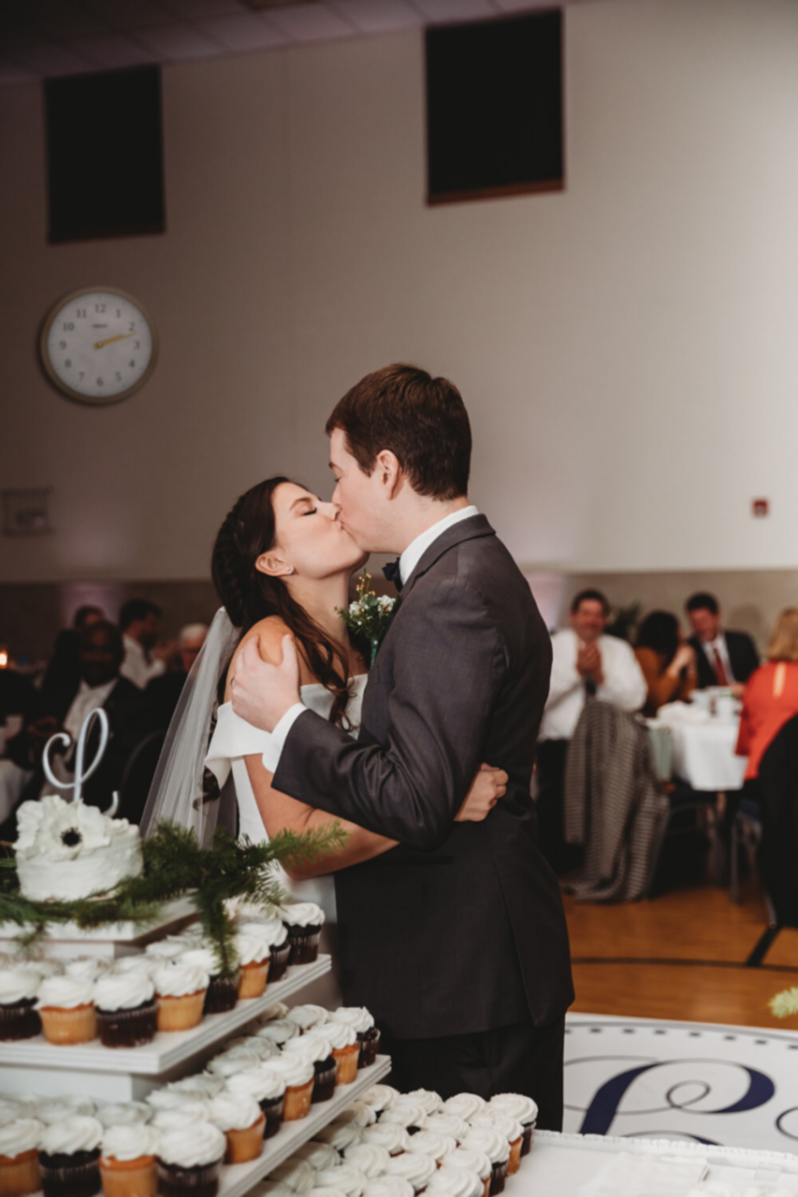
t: 2:12
